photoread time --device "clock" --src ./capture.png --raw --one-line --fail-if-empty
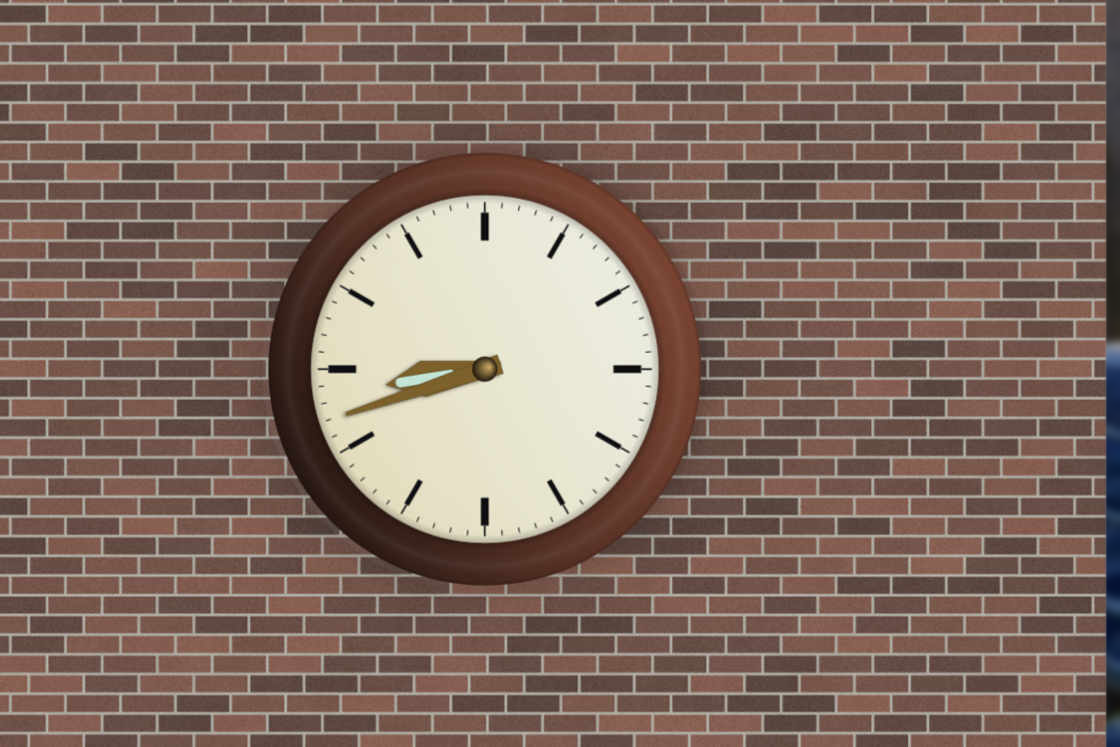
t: 8:42
